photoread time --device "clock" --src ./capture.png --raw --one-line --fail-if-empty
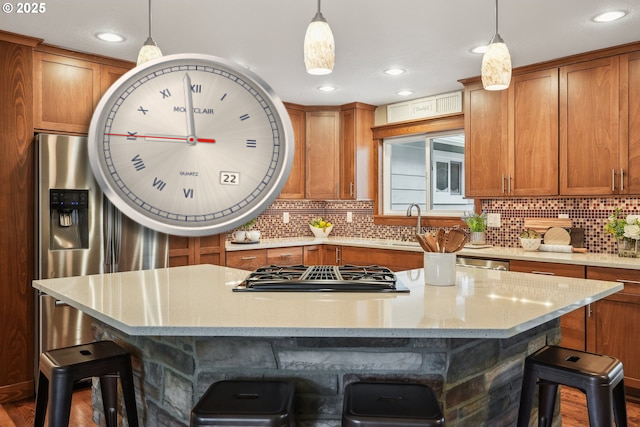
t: 8:58:45
